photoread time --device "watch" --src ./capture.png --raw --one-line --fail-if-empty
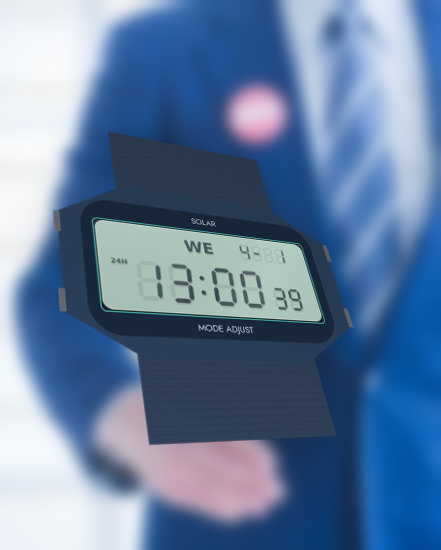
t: 13:00:39
